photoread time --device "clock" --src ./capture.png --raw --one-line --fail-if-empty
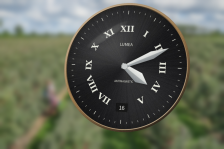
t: 4:11
